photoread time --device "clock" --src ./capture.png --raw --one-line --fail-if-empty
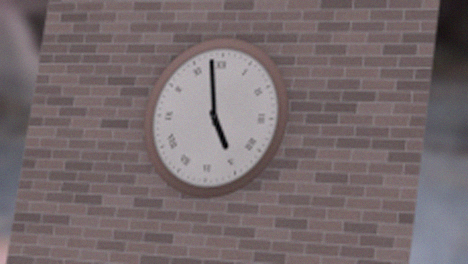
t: 4:58
